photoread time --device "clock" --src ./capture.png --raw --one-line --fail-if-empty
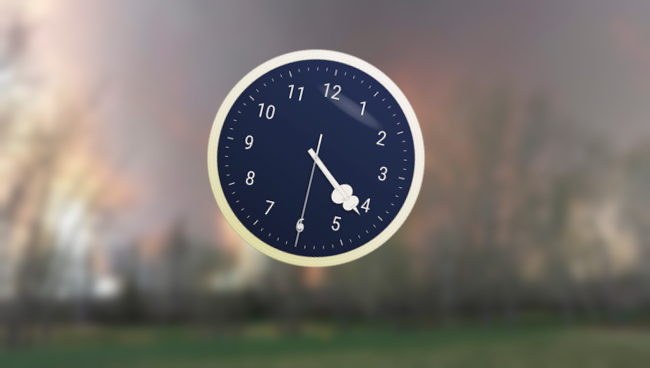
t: 4:21:30
